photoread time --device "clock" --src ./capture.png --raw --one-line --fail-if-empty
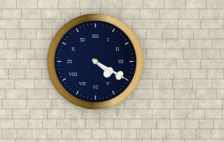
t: 4:20
